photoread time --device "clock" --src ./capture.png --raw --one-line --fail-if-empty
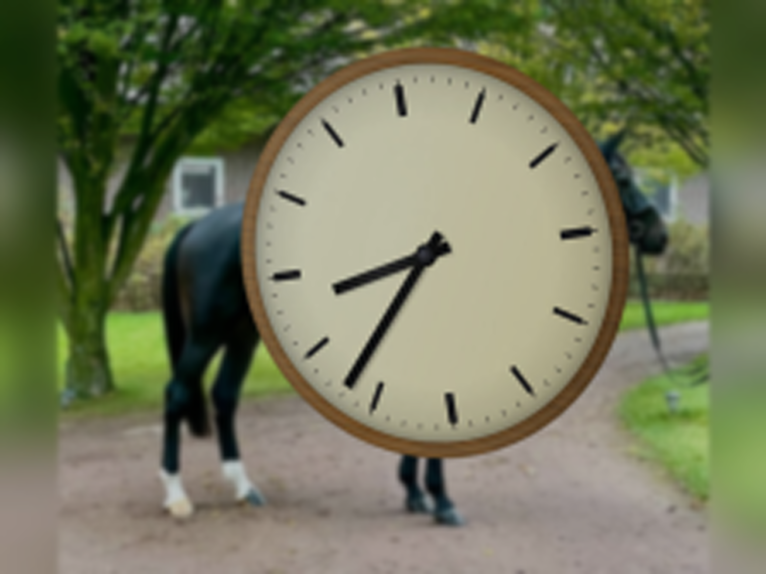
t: 8:37
